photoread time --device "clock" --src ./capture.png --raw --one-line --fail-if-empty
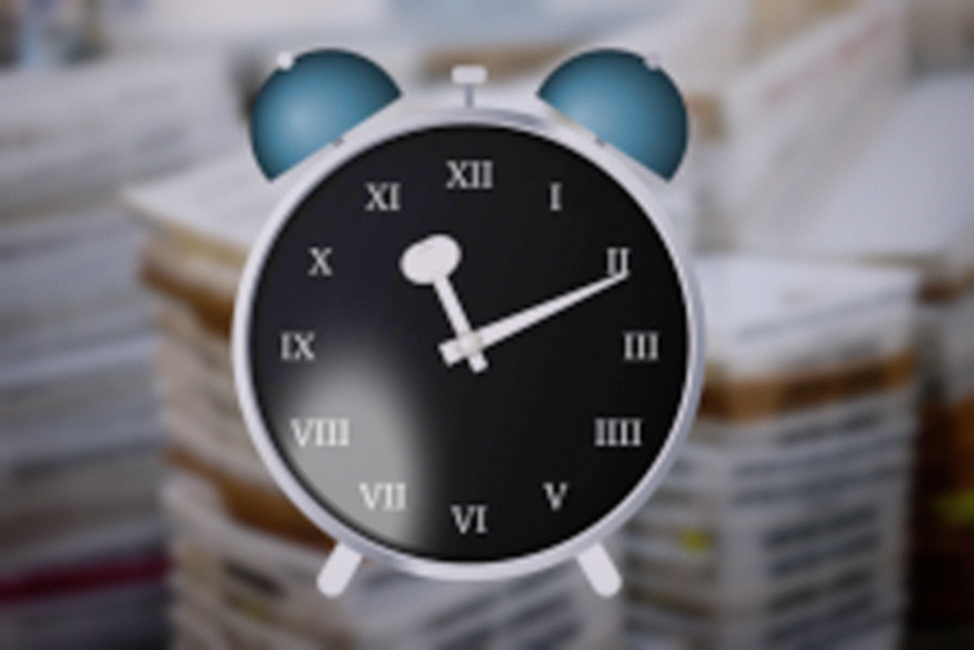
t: 11:11
